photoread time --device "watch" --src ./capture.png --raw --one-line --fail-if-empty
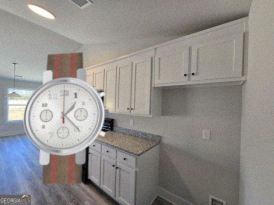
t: 1:23
